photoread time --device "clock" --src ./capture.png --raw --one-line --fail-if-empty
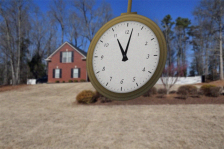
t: 11:02
